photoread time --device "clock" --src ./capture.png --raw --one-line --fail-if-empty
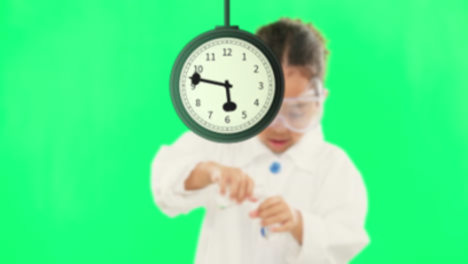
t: 5:47
